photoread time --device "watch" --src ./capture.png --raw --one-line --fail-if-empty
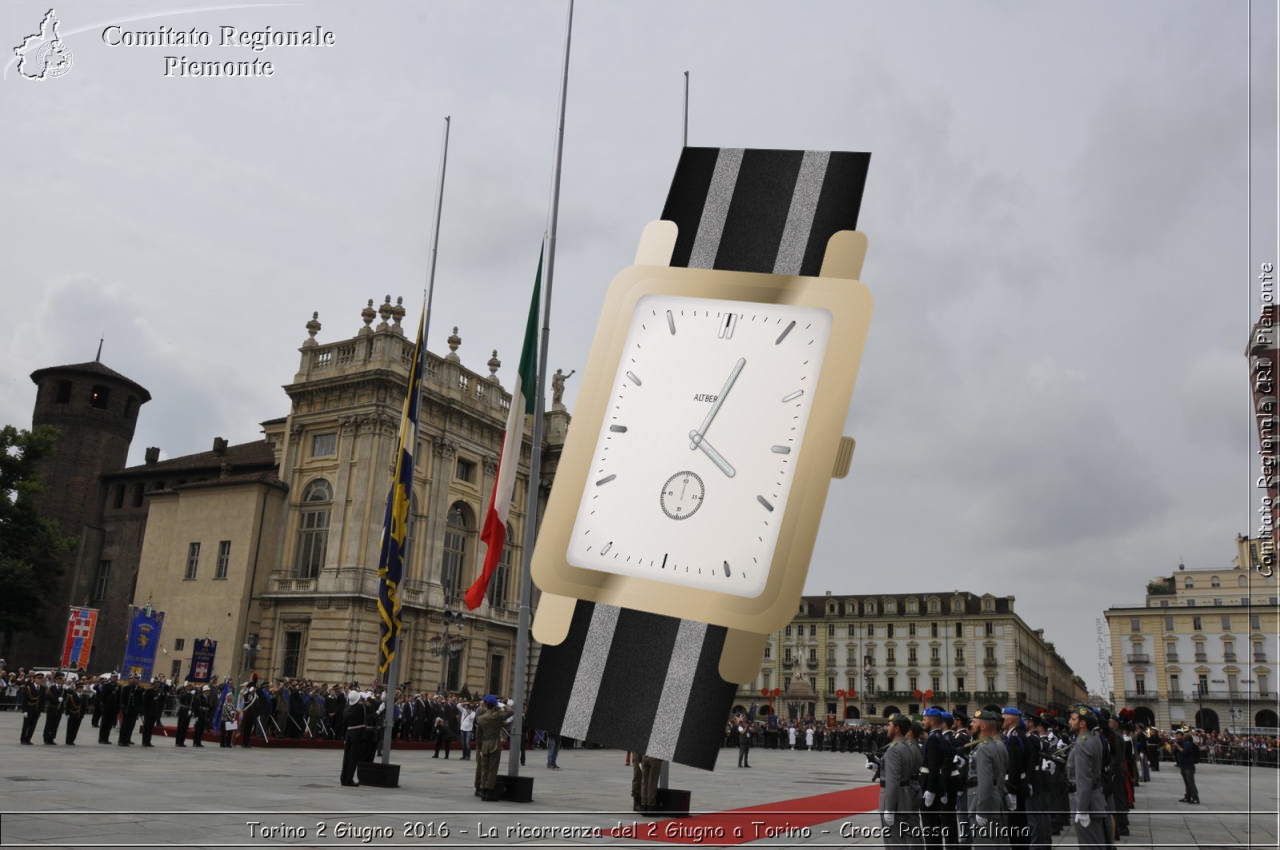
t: 4:03
